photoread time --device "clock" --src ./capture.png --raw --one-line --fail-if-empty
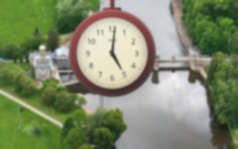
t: 5:01
